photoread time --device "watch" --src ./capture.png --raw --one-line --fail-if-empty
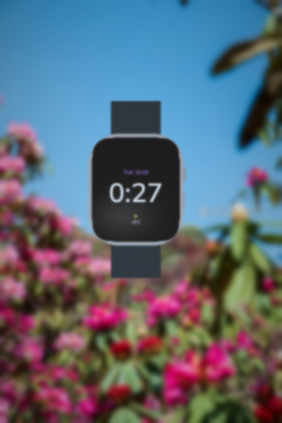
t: 0:27
